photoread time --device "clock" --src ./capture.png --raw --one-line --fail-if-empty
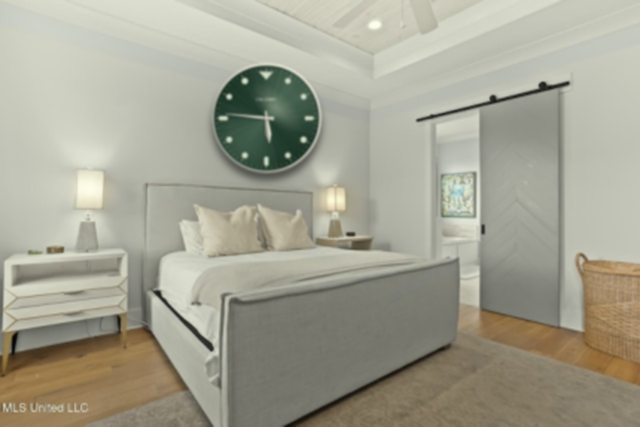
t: 5:46
